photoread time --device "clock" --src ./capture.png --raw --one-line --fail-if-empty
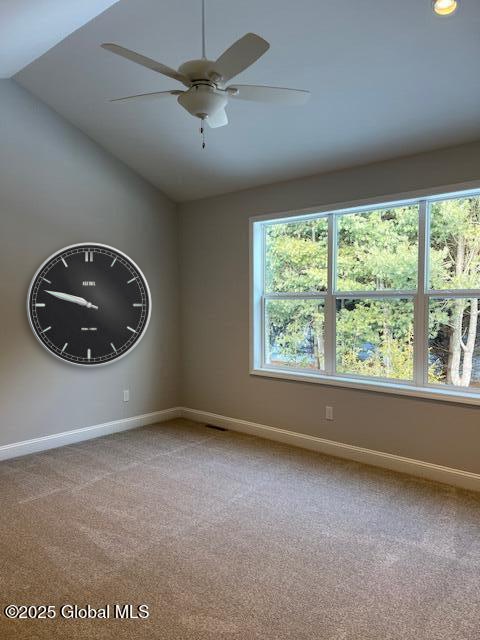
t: 9:48
